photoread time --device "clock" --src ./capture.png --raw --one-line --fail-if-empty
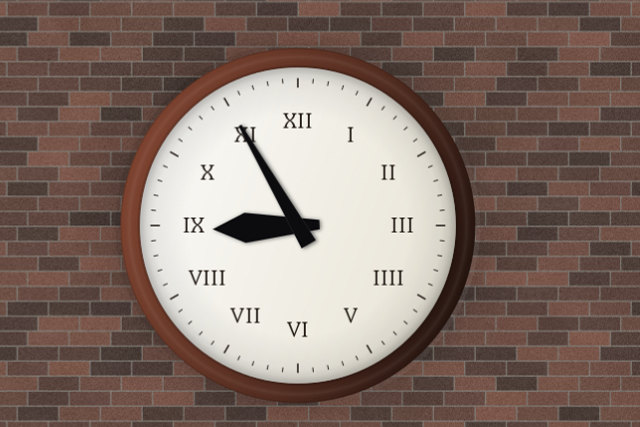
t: 8:55
